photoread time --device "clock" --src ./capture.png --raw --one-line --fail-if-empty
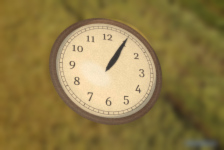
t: 1:05
